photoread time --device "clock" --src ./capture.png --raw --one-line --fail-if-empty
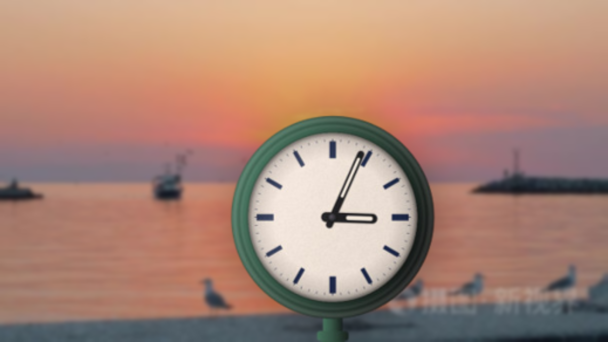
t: 3:04
